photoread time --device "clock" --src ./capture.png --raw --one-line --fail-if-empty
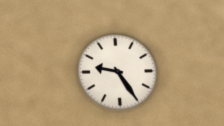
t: 9:25
